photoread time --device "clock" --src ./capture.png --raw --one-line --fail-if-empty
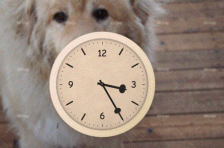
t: 3:25
